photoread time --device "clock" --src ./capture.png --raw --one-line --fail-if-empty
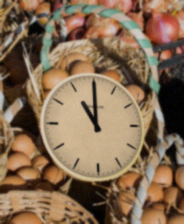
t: 11:00
